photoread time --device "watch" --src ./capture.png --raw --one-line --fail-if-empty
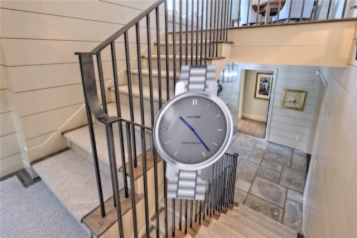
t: 10:23
